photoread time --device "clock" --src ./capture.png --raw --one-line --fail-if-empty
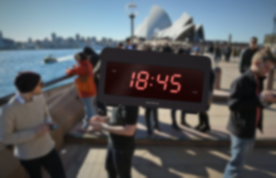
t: 18:45
